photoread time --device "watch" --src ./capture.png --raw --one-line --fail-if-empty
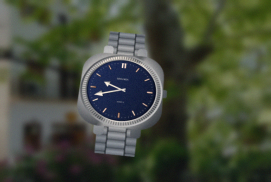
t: 9:42
